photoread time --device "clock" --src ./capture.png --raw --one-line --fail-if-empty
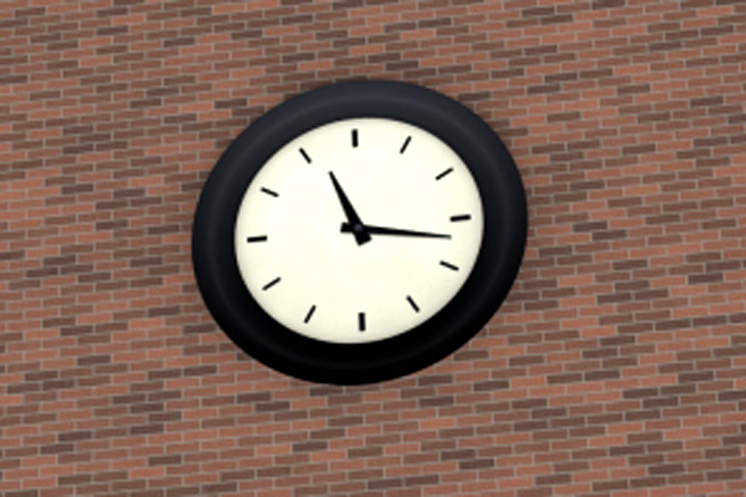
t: 11:17
